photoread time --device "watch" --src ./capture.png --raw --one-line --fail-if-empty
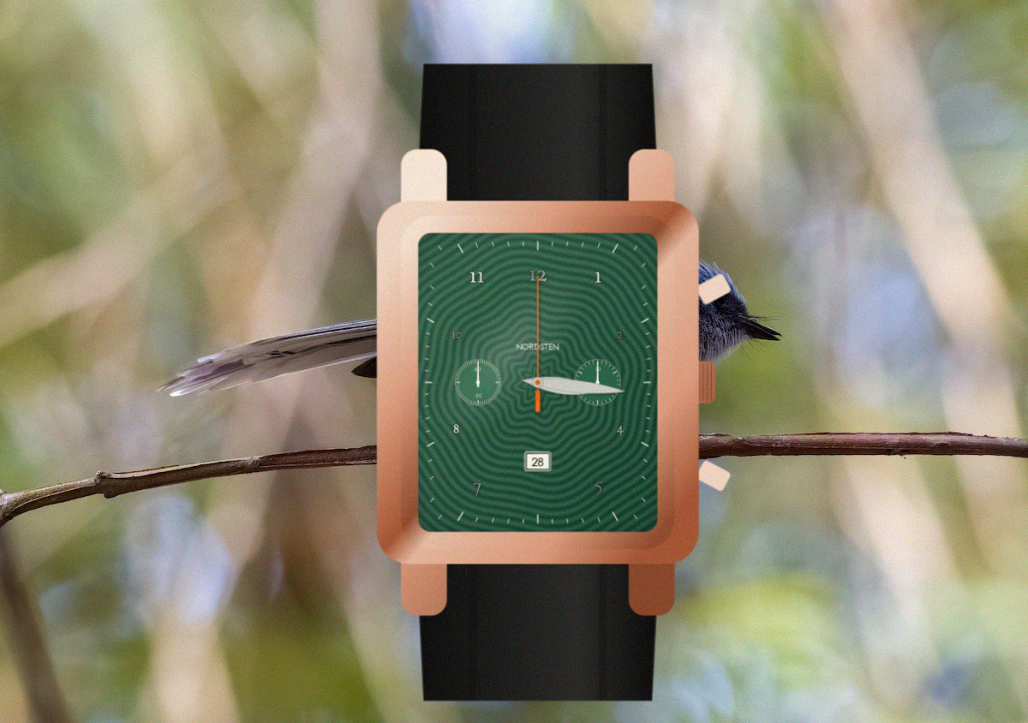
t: 3:16
